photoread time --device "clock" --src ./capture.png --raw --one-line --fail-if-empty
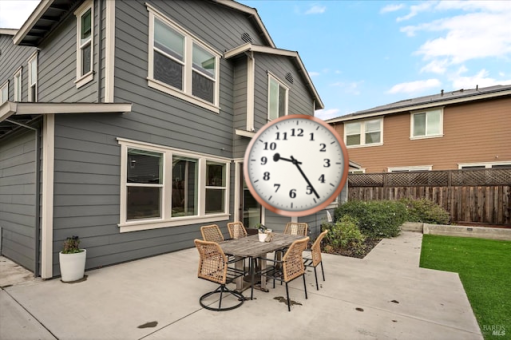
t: 9:24
